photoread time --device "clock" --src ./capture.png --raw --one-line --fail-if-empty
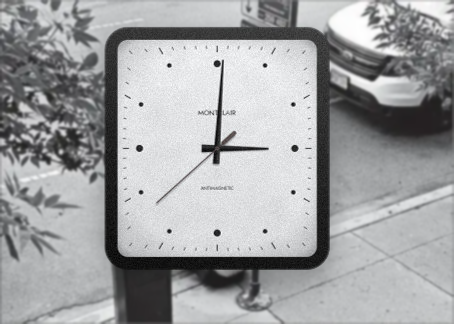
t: 3:00:38
